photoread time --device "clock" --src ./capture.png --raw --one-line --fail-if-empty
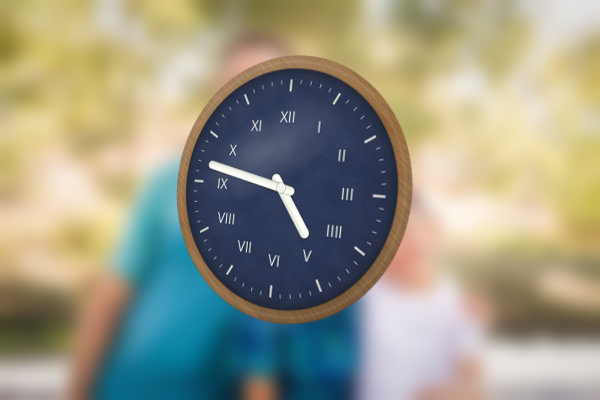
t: 4:47
